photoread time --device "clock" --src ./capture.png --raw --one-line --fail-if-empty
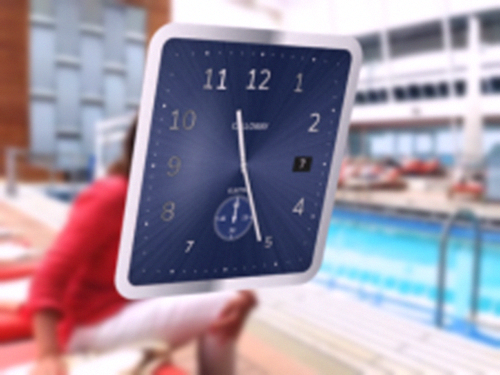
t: 11:26
